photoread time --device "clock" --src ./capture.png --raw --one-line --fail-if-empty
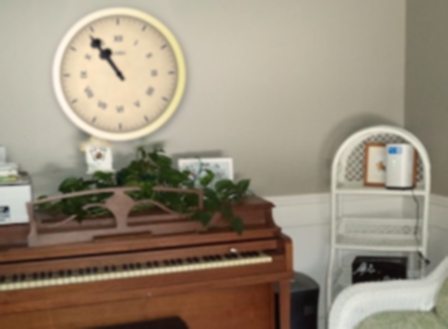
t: 10:54
